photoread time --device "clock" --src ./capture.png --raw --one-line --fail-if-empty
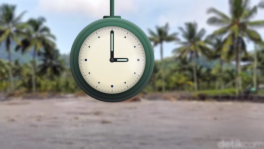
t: 3:00
